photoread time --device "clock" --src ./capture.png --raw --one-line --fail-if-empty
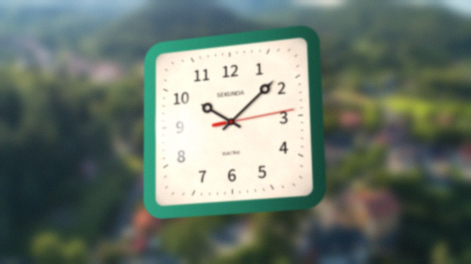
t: 10:08:14
